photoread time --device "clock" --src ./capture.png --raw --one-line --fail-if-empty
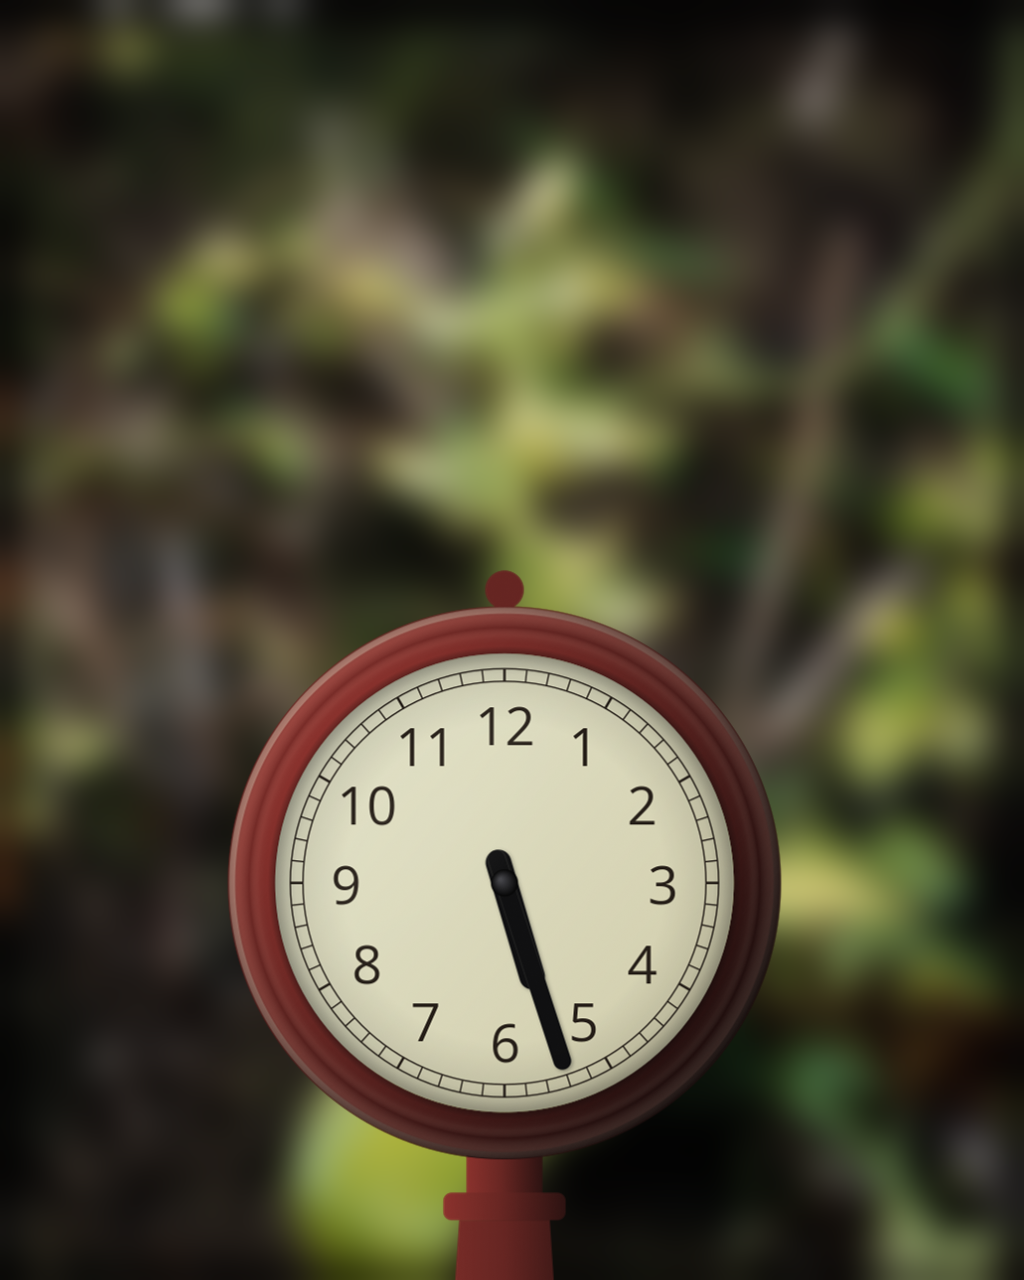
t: 5:27
